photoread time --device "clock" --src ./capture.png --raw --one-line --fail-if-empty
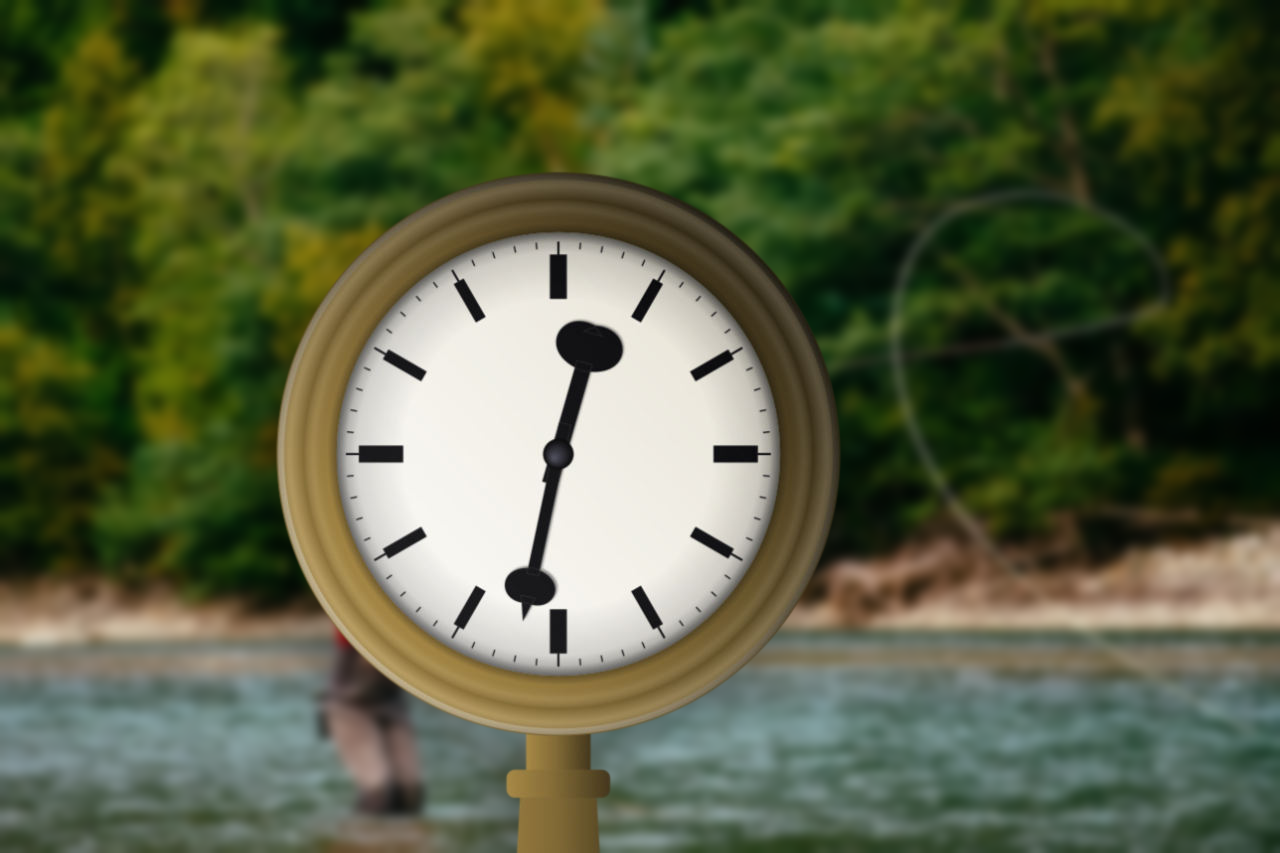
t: 12:32
